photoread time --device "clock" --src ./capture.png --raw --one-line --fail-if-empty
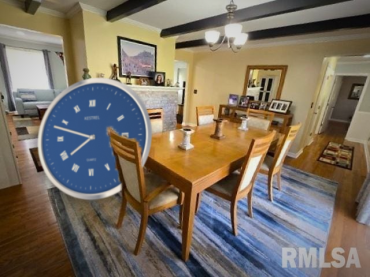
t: 7:48
